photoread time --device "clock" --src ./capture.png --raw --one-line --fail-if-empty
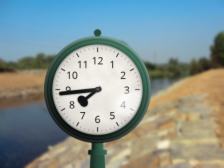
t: 7:44
